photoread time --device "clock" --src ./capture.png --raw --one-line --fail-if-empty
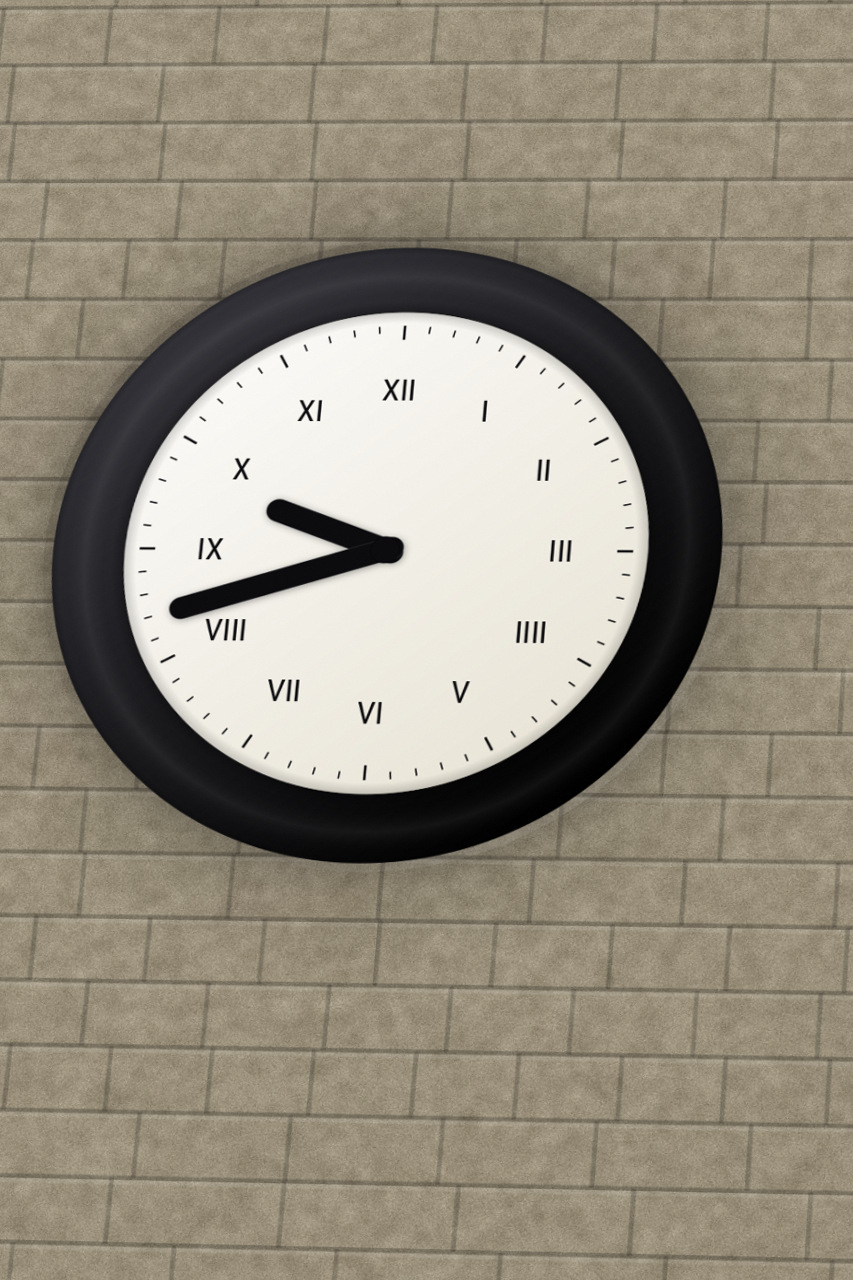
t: 9:42
